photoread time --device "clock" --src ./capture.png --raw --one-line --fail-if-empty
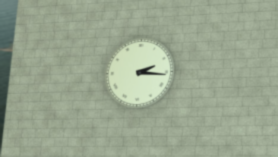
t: 2:16
